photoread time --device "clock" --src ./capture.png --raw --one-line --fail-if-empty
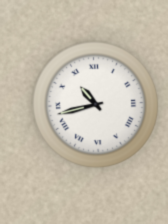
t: 10:43
